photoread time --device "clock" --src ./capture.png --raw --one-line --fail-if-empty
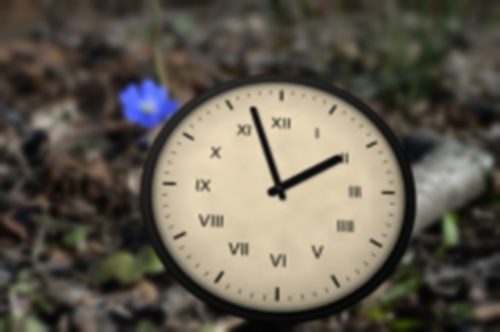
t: 1:57
